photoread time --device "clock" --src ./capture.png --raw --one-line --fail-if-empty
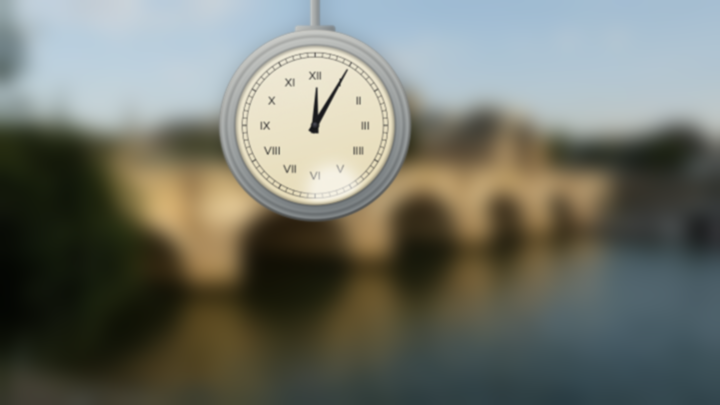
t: 12:05
